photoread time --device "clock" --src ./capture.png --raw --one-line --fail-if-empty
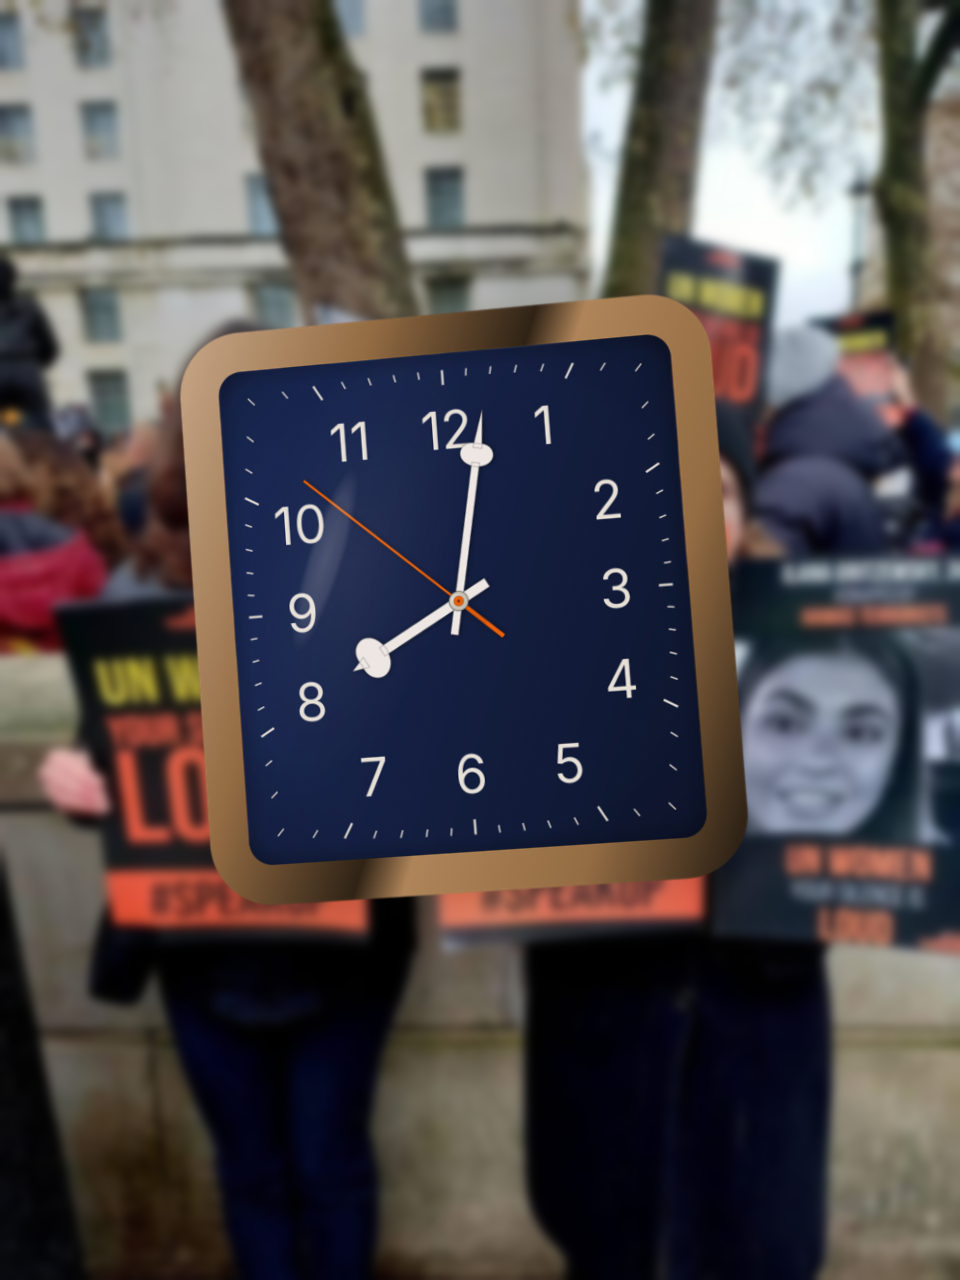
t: 8:01:52
